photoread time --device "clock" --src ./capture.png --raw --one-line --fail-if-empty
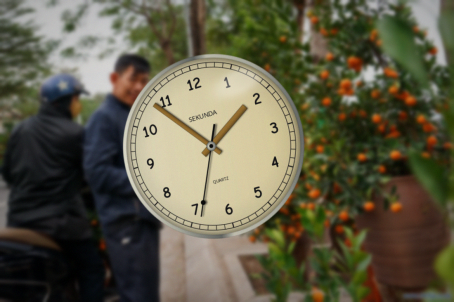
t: 1:53:34
